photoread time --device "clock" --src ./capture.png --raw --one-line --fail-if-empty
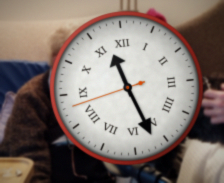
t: 11:26:43
